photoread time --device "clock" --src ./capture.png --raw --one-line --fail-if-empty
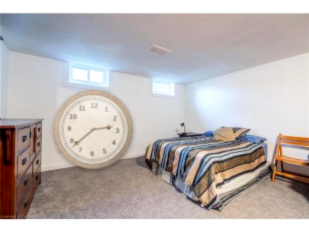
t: 2:38
